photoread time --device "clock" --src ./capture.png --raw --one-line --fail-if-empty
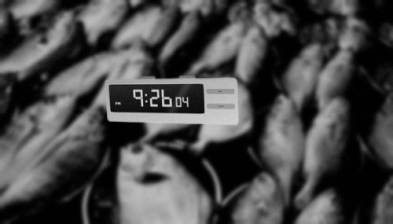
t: 9:26:04
